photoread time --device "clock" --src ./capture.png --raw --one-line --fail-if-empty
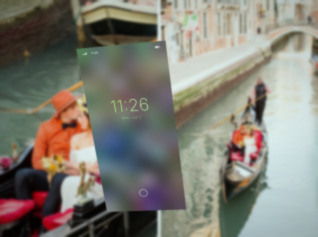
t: 11:26
